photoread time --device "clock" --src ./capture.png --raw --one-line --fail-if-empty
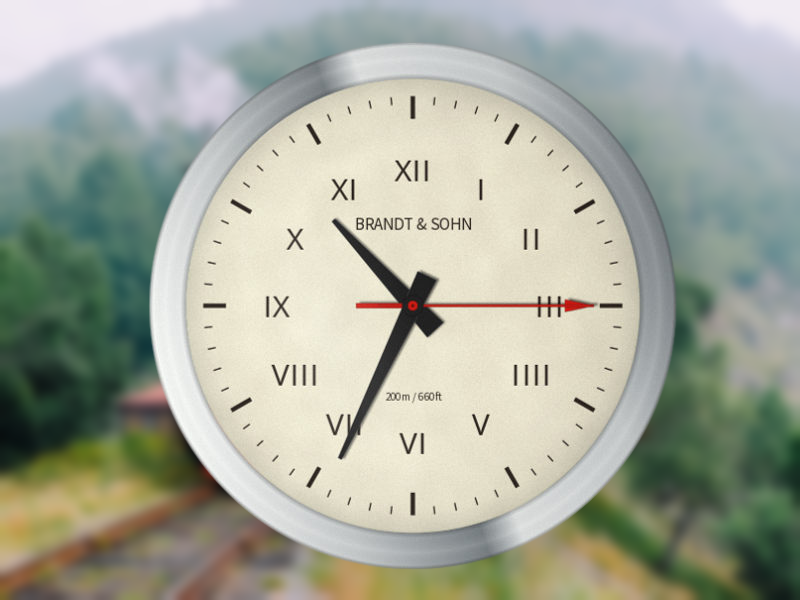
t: 10:34:15
